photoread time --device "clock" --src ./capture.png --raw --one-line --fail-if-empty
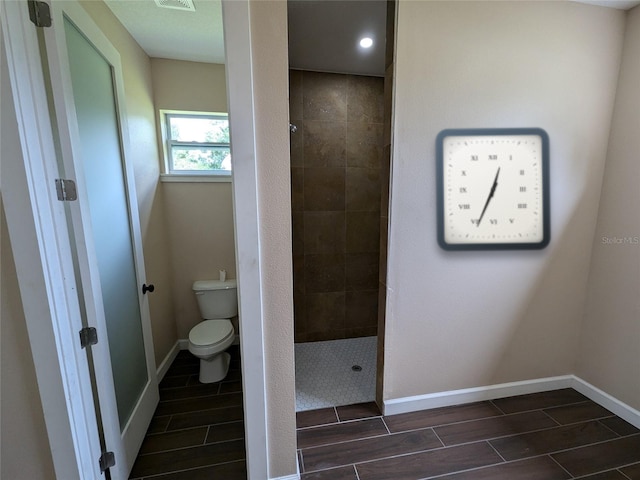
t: 12:34
